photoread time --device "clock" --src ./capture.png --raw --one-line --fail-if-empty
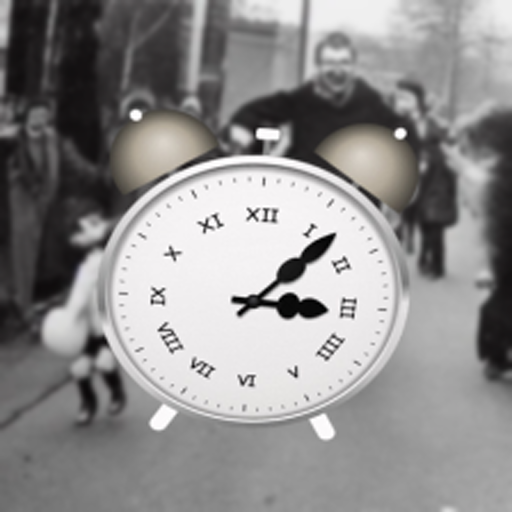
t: 3:07
